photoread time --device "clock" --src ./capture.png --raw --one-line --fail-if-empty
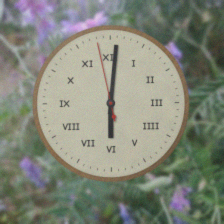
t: 6:00:58
